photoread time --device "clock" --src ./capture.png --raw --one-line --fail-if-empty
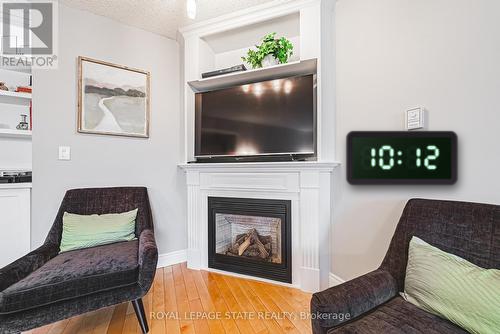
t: 10:12
